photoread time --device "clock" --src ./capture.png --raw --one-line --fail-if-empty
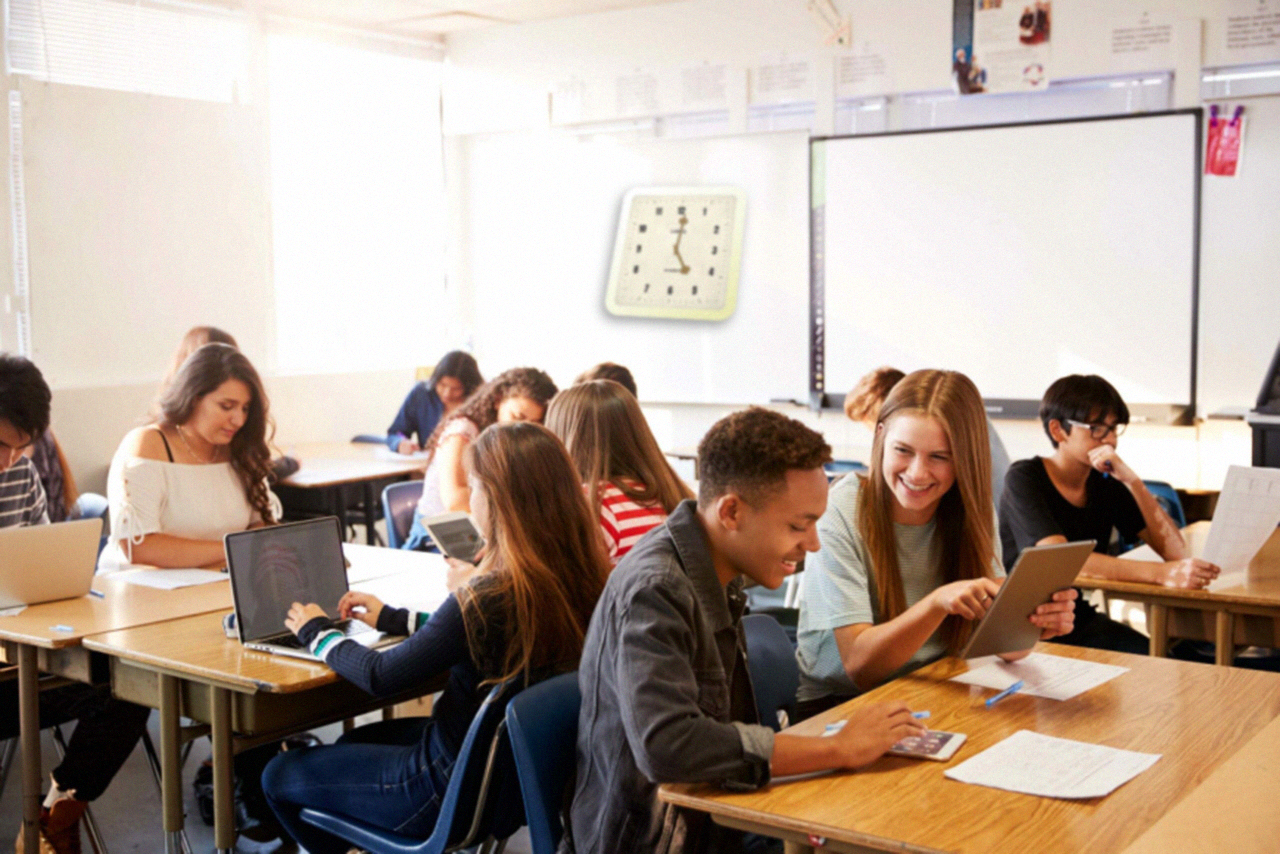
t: 5:01
